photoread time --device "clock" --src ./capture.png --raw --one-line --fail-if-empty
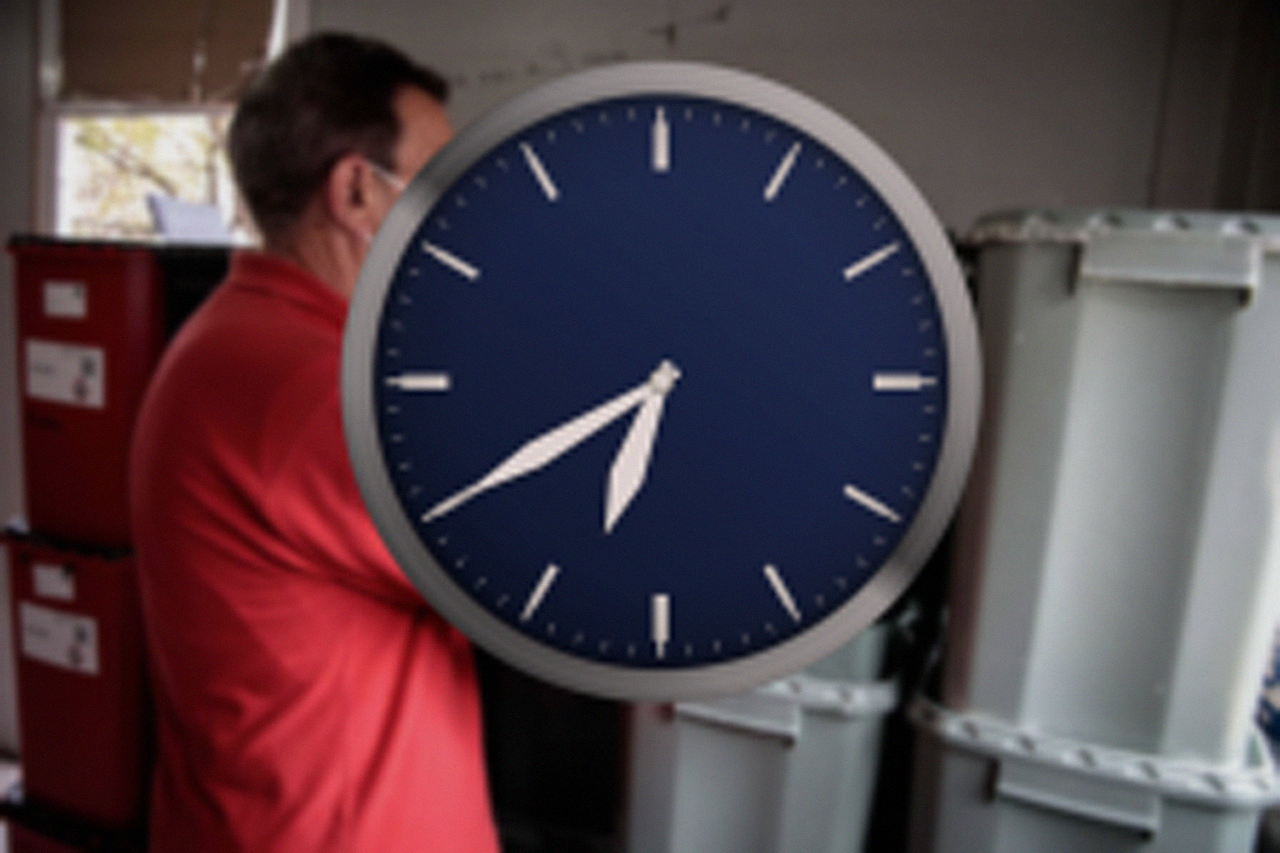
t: 6:40
